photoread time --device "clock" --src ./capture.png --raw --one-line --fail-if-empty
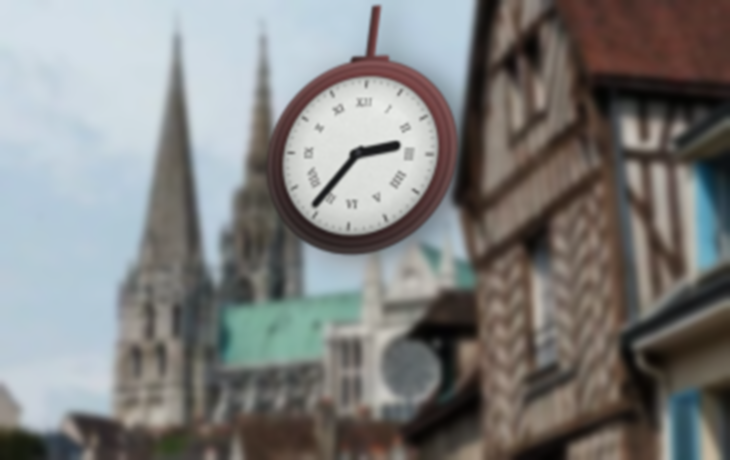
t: 2:36
